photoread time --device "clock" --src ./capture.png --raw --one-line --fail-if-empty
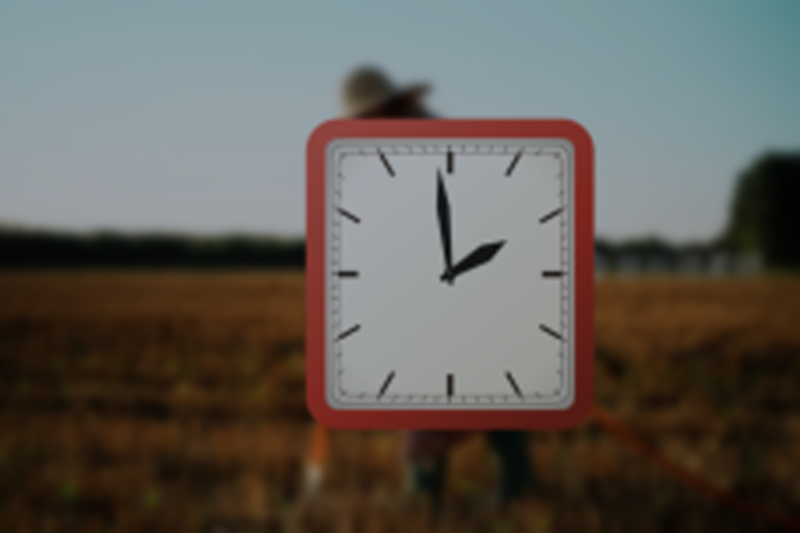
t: 1:59
